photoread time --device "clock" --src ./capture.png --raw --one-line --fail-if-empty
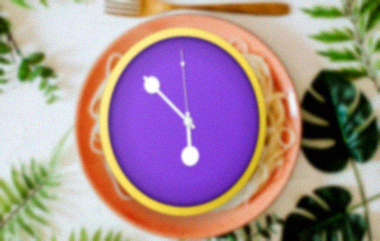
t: 5:51:59
